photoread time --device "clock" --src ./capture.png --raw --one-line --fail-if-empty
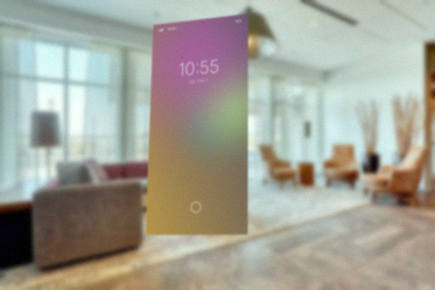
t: 10:55
